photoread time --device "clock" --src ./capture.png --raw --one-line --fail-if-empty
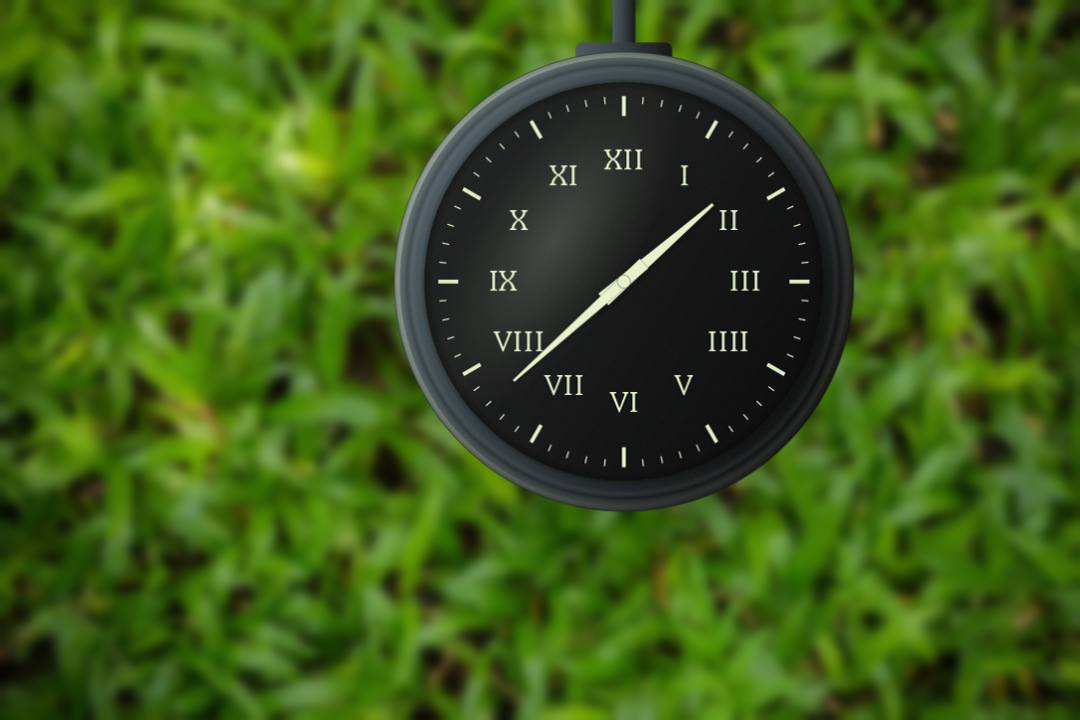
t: 1:38
